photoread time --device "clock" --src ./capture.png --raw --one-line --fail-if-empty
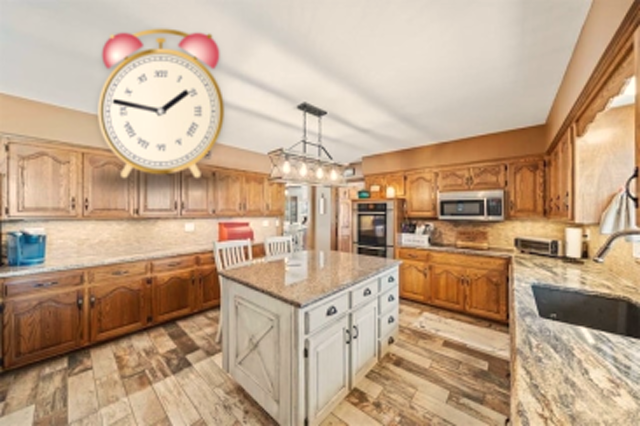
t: 1:47
